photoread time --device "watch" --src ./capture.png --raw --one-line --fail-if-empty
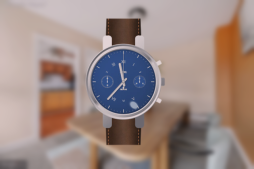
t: 11:37
